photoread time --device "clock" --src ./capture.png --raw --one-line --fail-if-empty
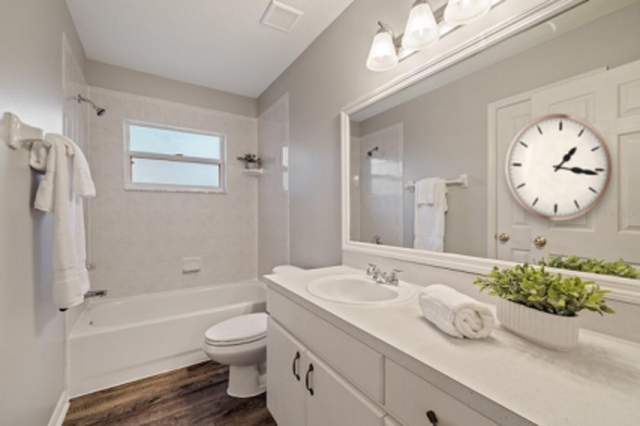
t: 1:16
